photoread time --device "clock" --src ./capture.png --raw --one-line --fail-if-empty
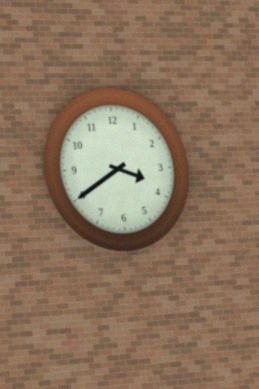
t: 3:40
